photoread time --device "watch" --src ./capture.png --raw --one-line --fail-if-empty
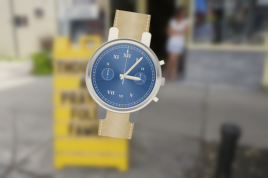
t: 3:06
